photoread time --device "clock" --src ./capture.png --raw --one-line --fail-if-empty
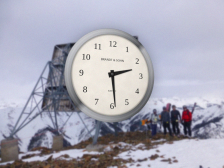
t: 2:29
